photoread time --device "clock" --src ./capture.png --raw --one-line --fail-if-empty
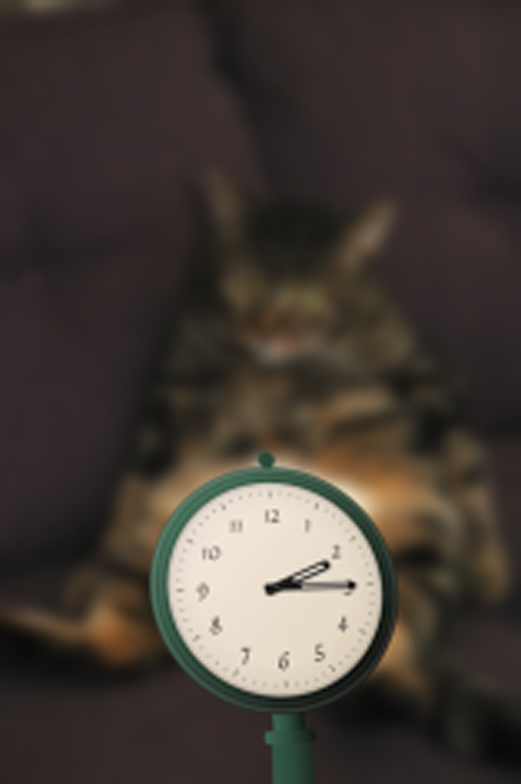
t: 2:15
